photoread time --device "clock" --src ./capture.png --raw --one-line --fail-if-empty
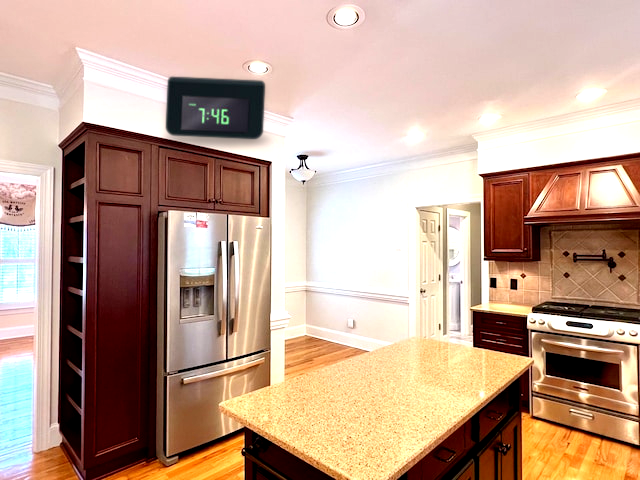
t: 7:46
